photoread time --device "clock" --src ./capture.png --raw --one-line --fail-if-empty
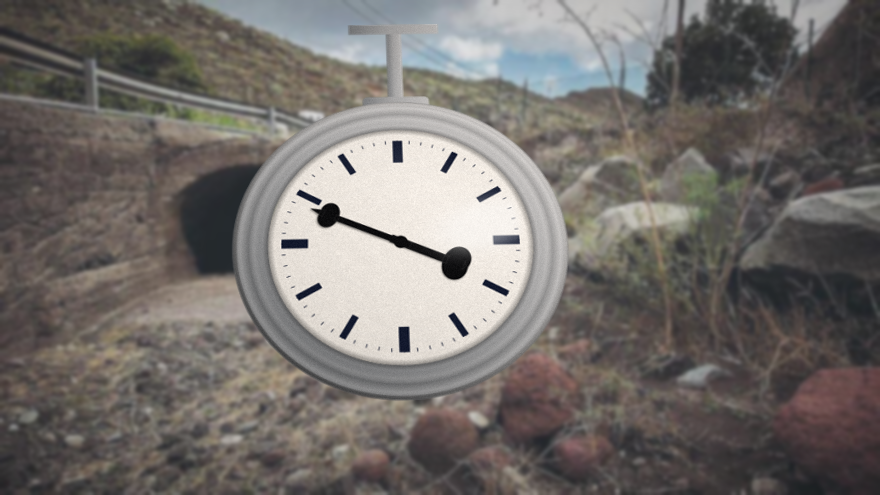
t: 3:49
